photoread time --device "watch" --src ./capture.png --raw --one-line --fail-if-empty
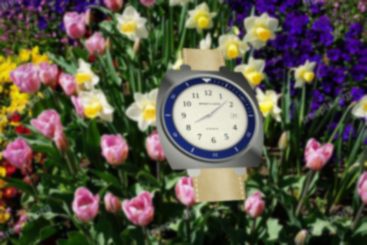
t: 8:08
